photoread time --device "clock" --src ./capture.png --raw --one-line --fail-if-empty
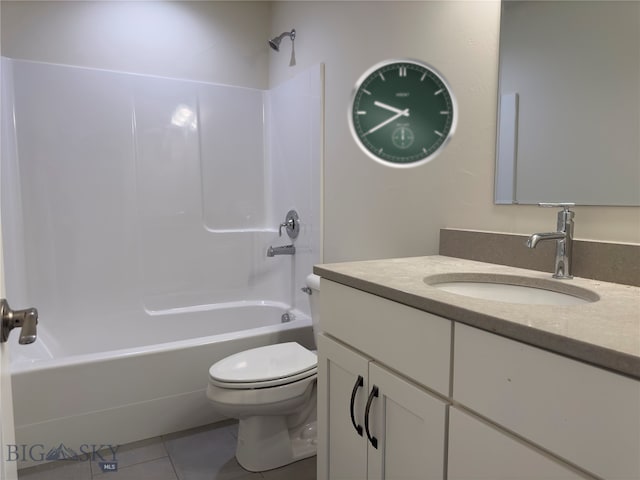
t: 9:40
